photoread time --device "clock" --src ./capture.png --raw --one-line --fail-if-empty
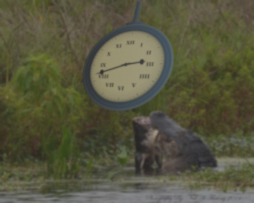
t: 2:42
